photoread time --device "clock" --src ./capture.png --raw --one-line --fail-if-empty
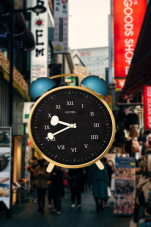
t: 9:41
